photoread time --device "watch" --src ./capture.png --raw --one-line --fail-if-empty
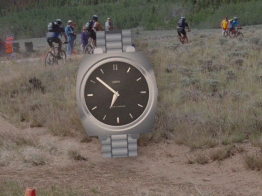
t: 6:52
